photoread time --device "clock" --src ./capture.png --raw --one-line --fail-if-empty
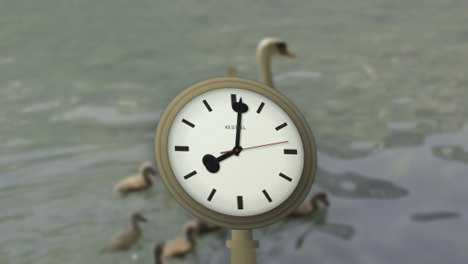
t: 8:01:13
